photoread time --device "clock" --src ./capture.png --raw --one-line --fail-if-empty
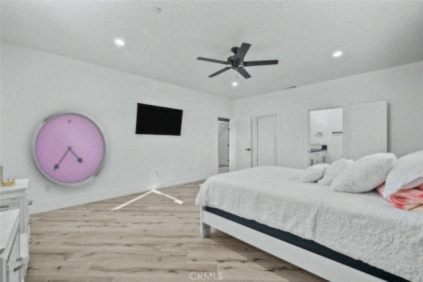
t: 4:36
